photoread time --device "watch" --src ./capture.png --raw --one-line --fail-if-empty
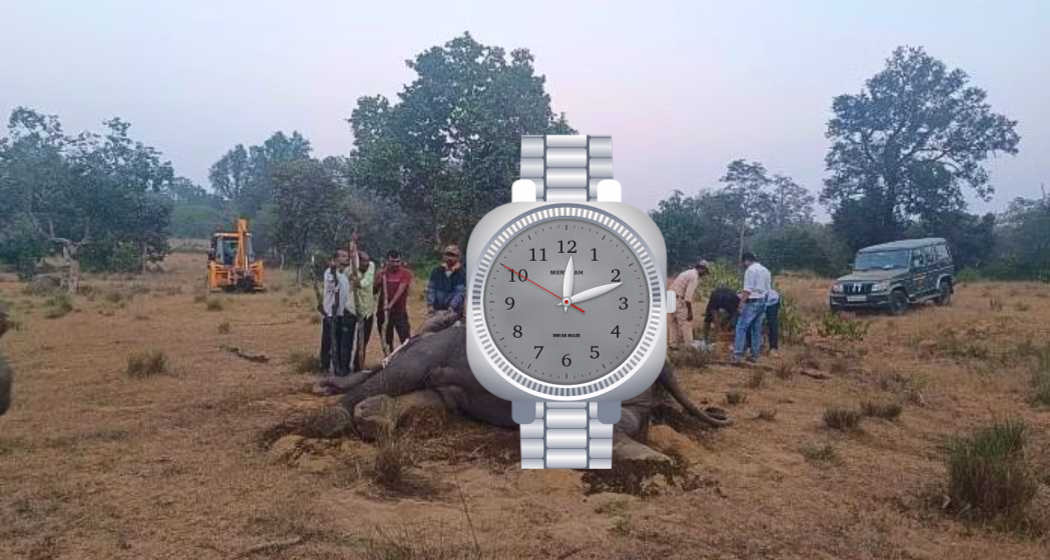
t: 12:11:50
